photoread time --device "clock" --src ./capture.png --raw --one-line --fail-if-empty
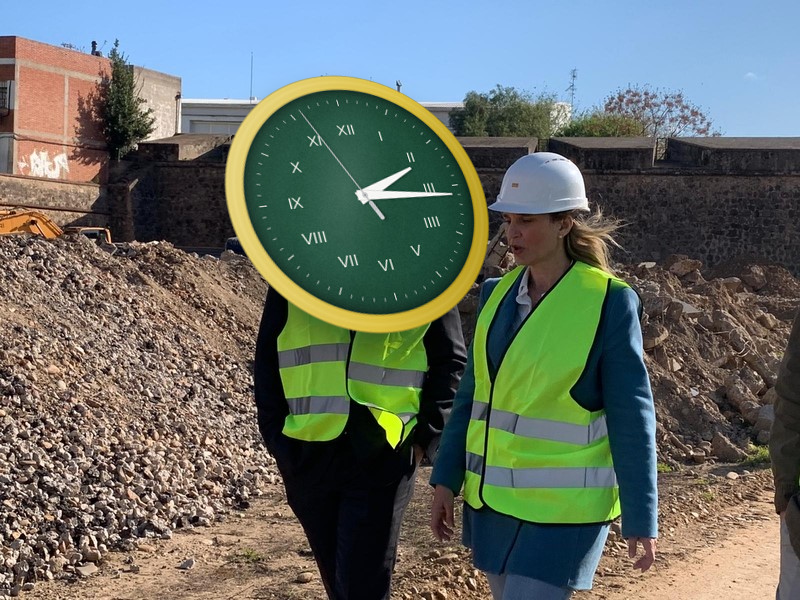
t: 2:15:56
